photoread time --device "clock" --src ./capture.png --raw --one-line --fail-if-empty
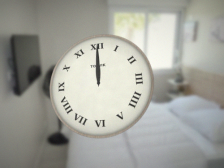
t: 12:00
